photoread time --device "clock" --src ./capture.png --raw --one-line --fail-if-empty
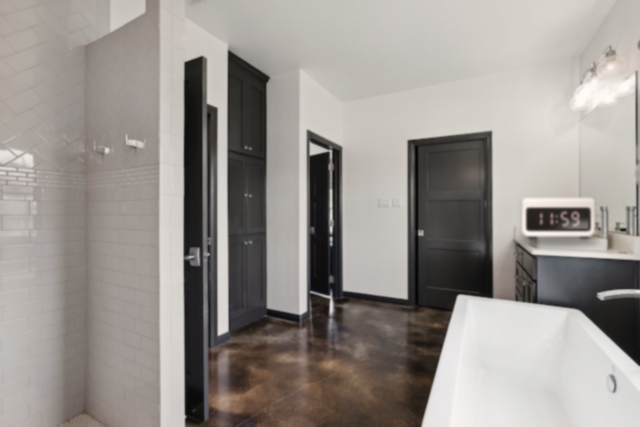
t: 11:59
